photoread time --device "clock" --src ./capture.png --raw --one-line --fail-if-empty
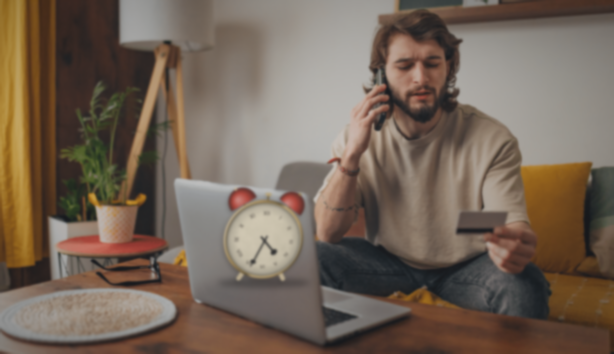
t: 4:34
